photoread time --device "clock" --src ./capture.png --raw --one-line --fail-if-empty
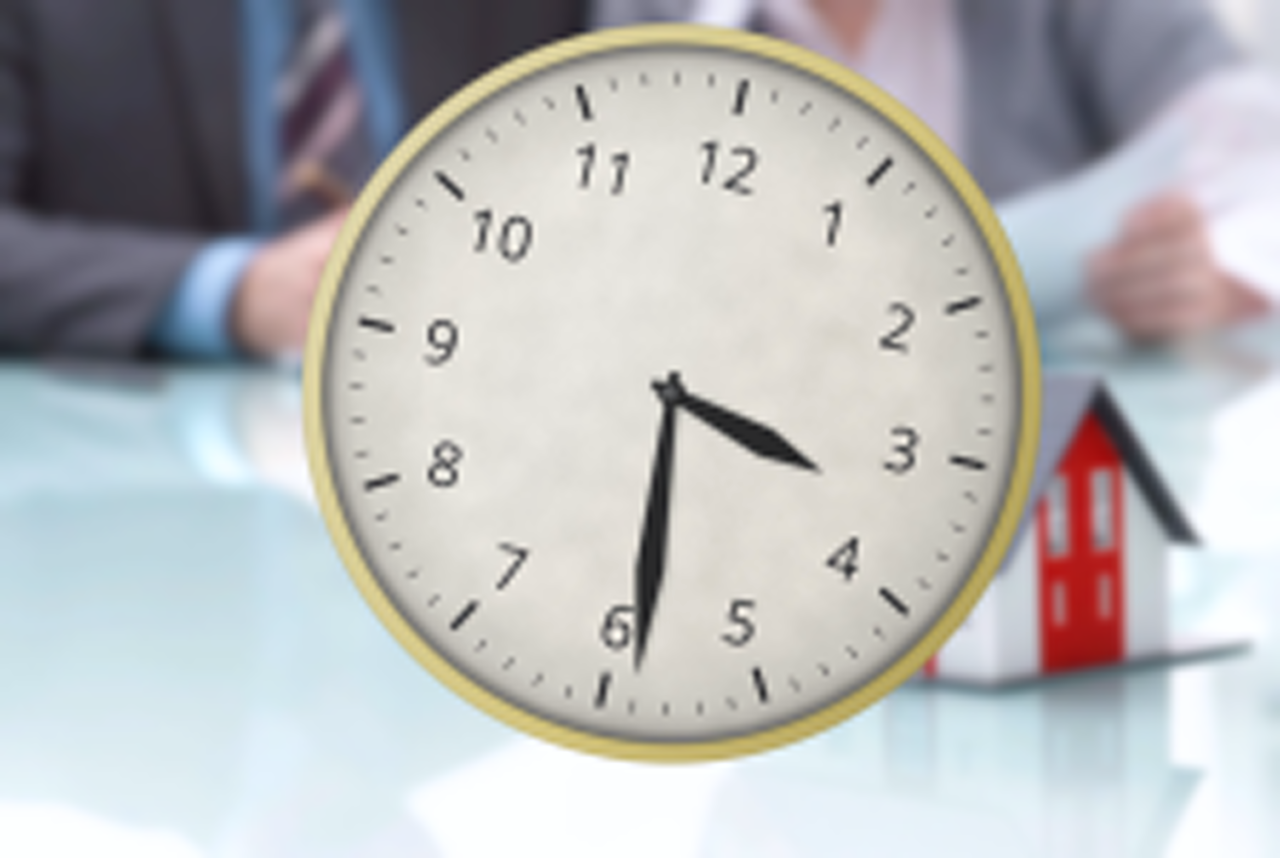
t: 3:29
